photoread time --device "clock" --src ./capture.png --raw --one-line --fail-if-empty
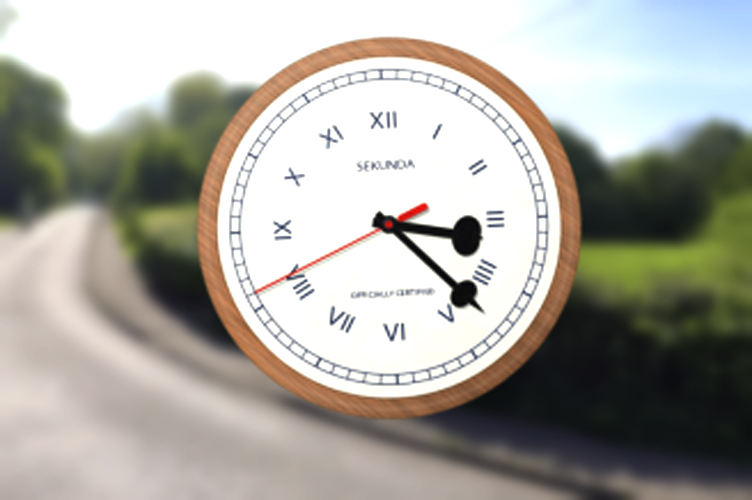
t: 3:22:41
